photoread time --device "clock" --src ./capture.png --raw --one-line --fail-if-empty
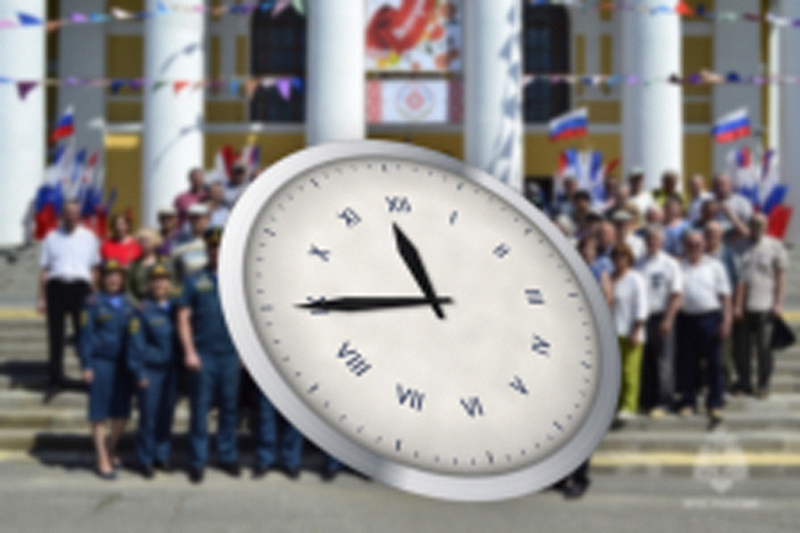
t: 11:45
